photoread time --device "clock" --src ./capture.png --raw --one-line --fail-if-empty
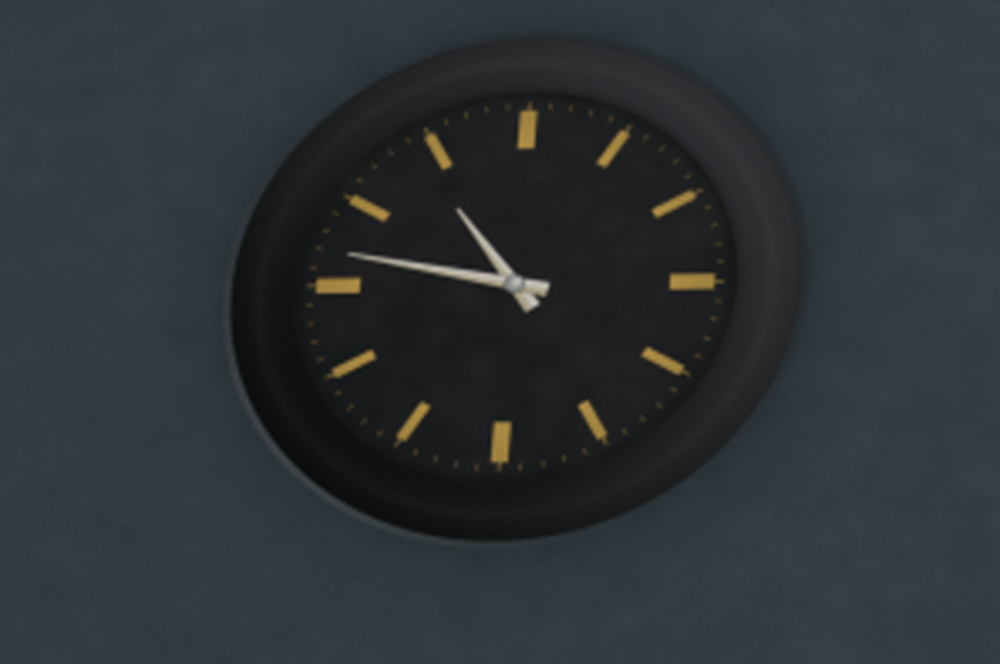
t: 10:47
